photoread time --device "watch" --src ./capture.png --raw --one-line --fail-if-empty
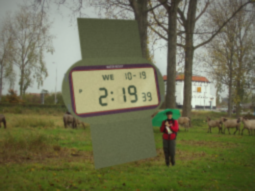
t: 2:19
